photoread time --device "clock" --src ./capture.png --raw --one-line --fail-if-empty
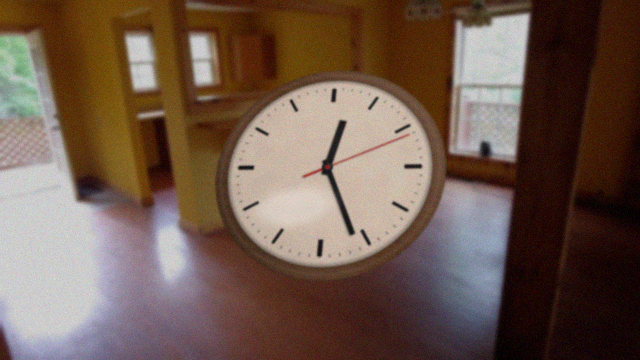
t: 12:26:11
